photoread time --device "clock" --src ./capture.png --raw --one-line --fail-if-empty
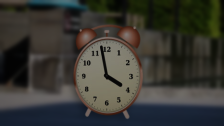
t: 3:58
